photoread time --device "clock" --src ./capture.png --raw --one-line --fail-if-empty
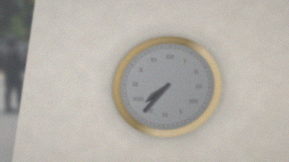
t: 7:36
